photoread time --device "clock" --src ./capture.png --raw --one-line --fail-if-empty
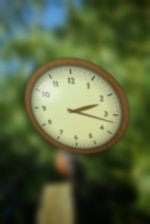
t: 2:17
